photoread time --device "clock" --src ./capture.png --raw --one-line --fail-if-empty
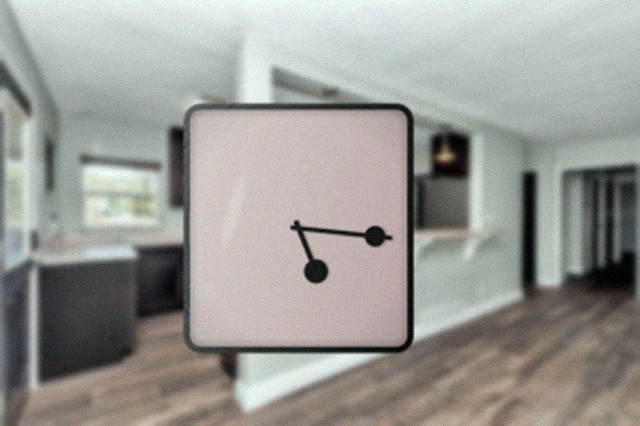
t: 5:16
